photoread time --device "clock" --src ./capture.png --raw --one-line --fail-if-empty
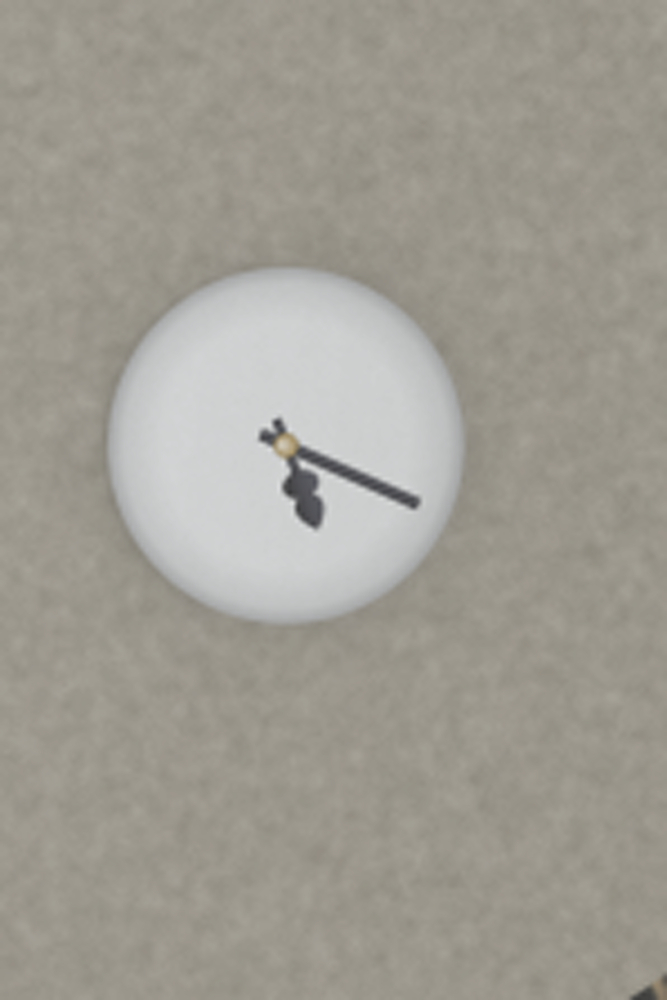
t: 5:19
